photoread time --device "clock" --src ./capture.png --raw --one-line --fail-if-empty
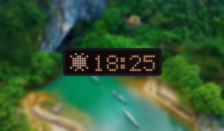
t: 18:25
